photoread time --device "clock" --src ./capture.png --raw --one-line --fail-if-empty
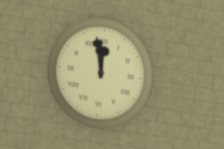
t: 11:58
